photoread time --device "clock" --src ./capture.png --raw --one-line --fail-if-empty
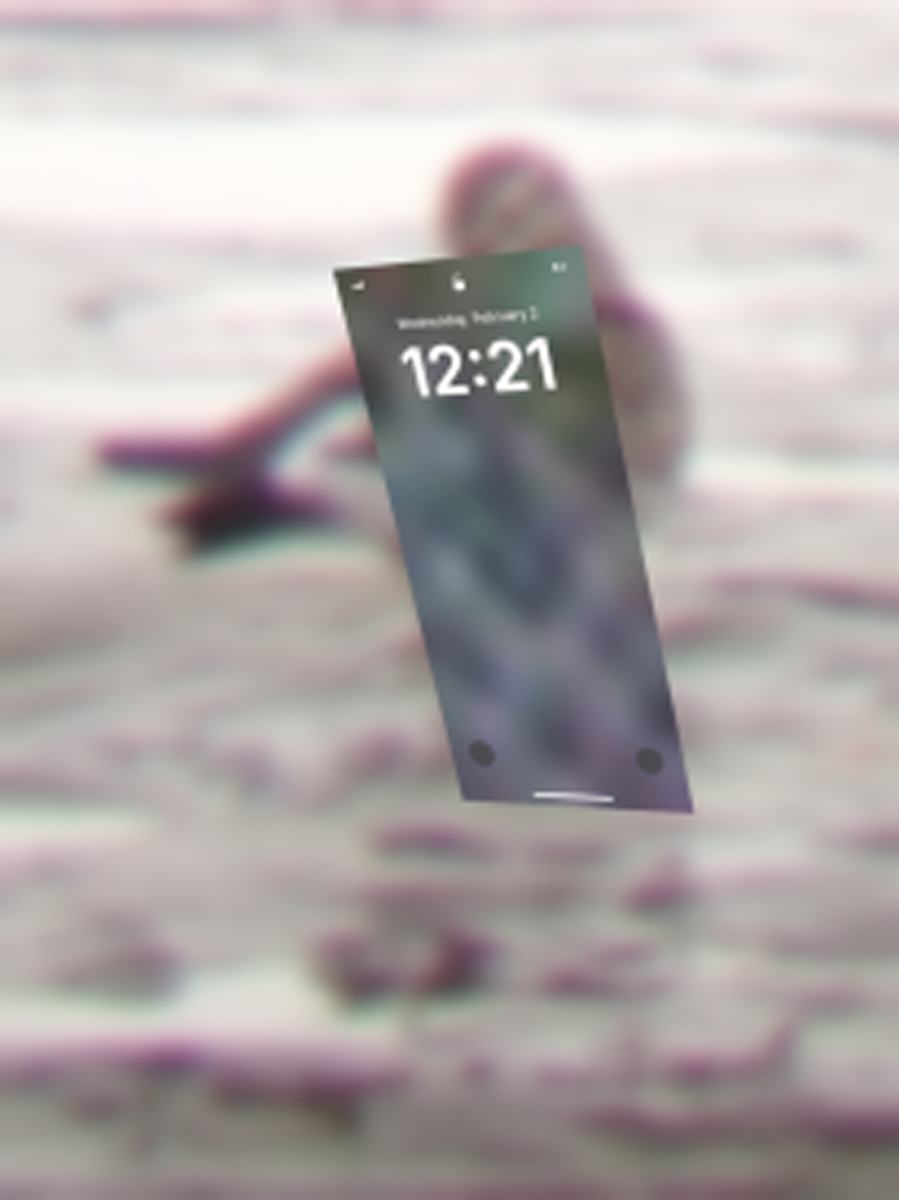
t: 12:21
